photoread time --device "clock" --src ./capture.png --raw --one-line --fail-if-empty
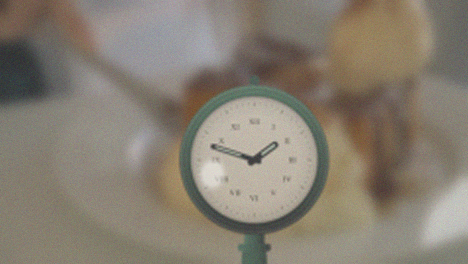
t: 1:48
